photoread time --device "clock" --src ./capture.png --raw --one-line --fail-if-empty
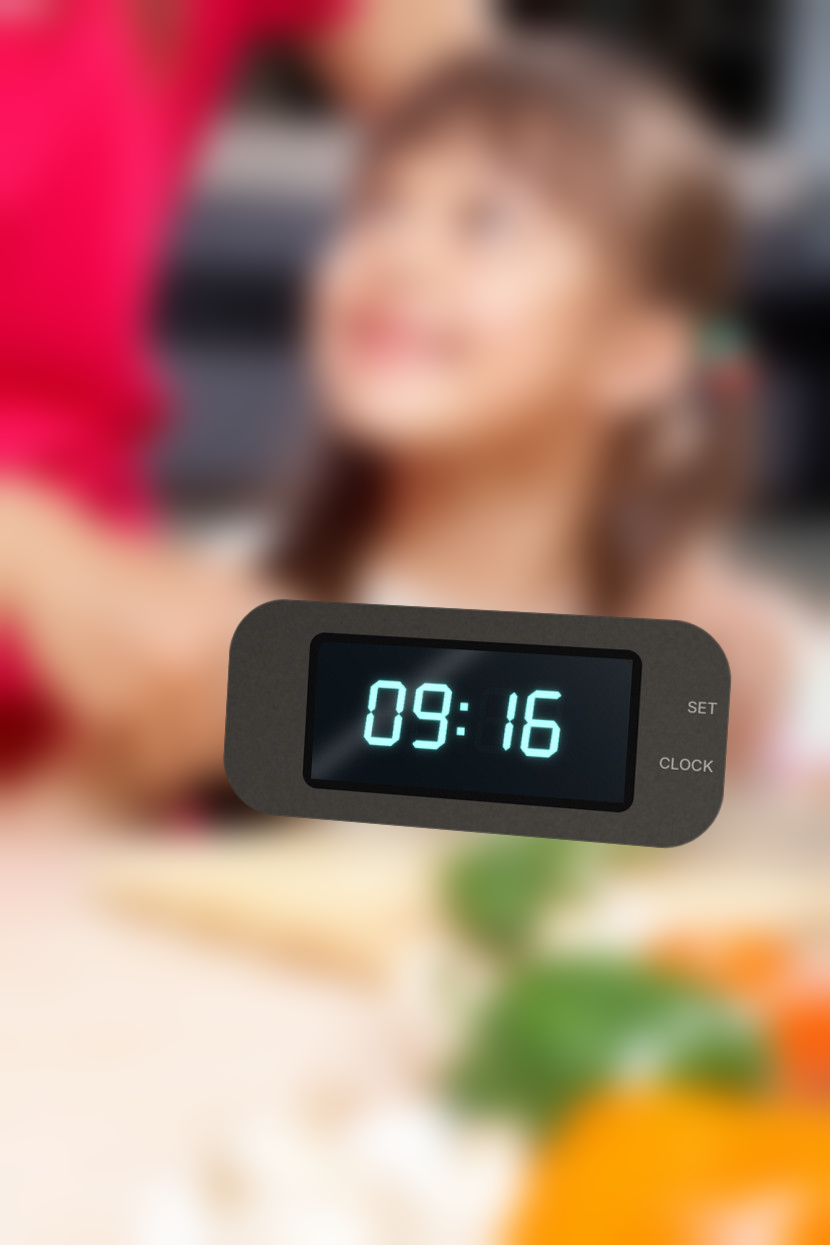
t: 9:16
